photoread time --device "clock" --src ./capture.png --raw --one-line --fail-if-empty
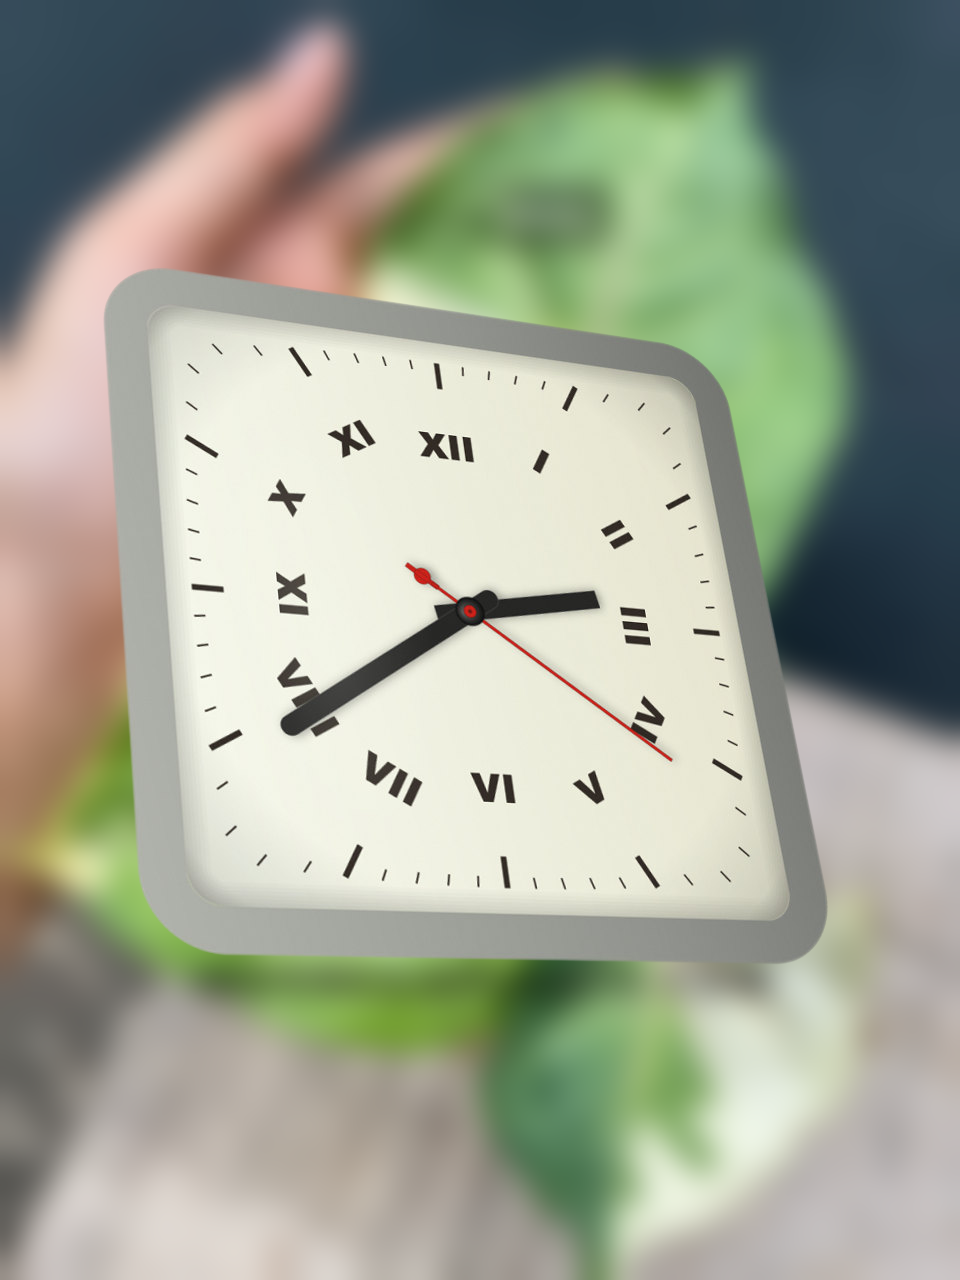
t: 2:39:21
